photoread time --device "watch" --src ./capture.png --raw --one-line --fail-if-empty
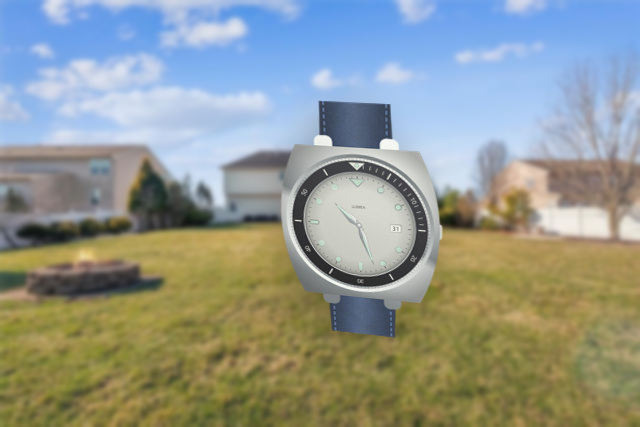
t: 10:27
